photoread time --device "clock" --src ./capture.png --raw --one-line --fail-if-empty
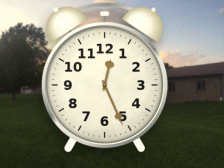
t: 12:26
